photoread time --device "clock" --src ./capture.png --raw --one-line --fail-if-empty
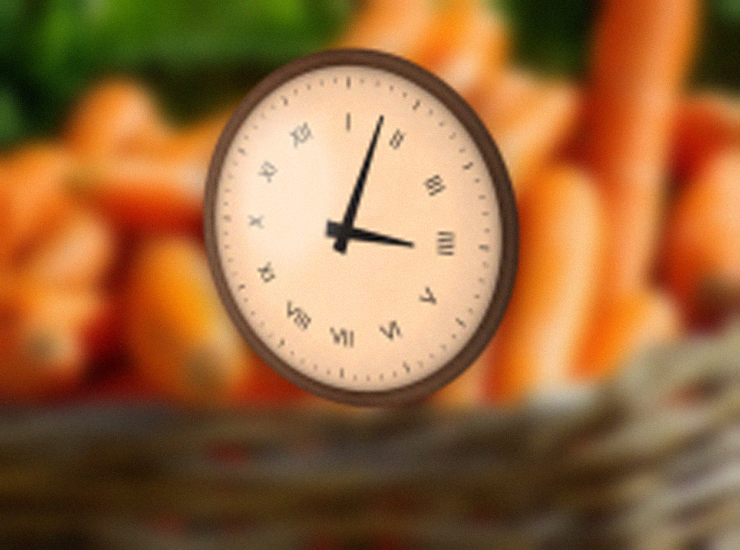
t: 4:08
